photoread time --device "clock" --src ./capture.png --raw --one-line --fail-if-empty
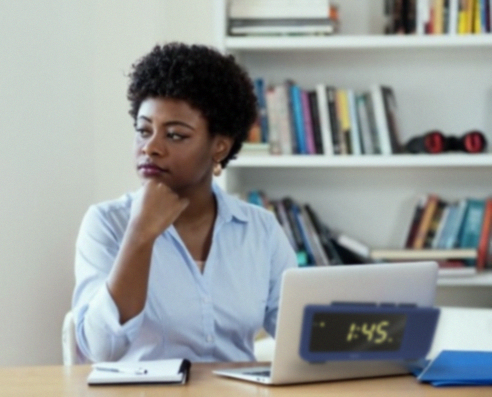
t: 1:45
